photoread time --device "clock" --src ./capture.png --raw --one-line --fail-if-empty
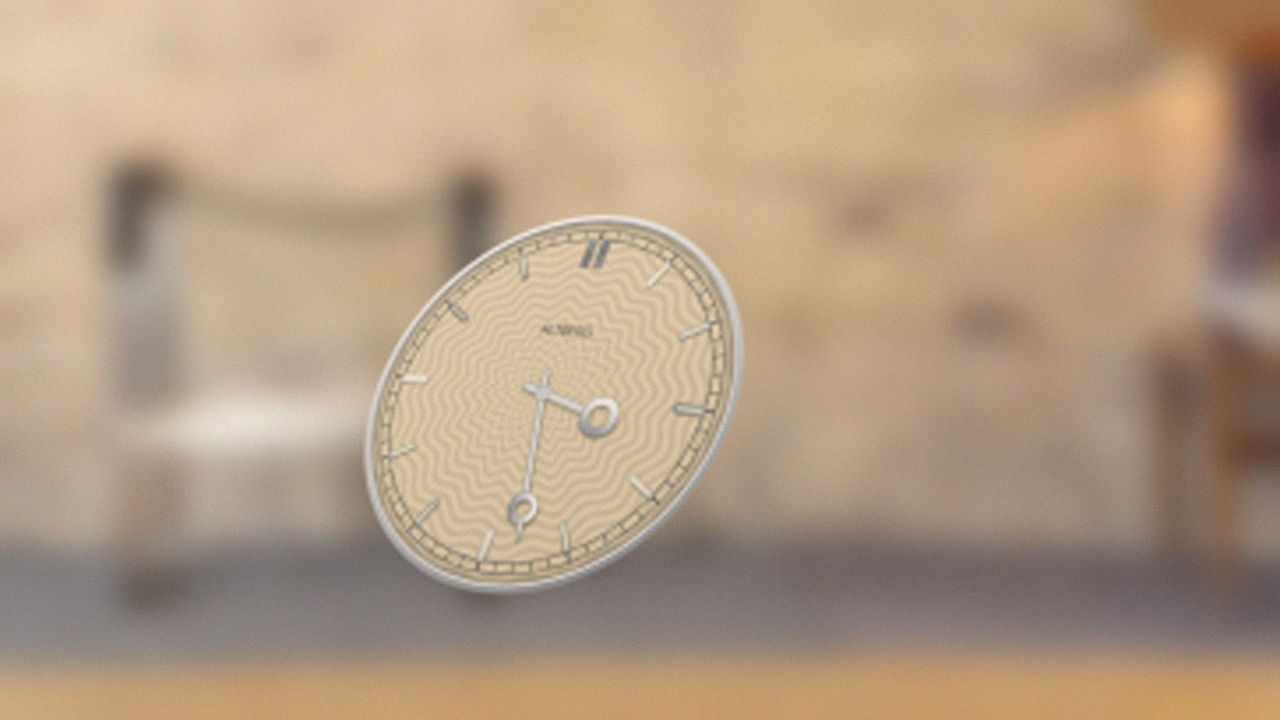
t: 3:28
